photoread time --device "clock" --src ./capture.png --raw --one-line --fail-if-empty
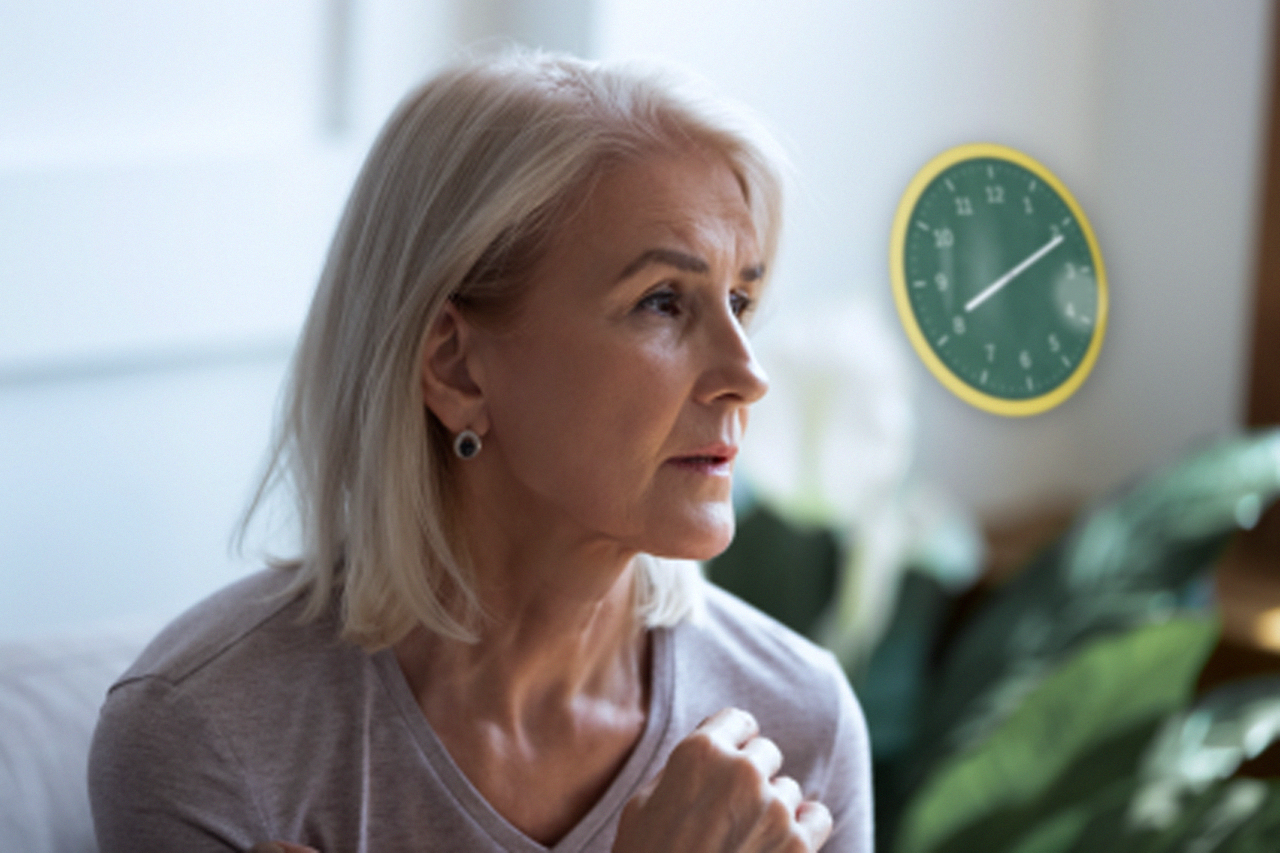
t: 8:11
